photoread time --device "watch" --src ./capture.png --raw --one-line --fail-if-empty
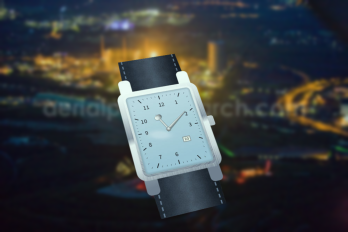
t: 11:09
